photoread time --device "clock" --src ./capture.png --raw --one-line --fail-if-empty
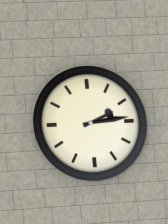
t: 2:14
